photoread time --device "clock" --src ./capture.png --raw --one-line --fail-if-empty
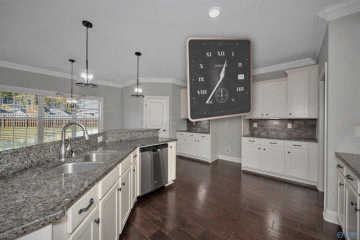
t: 12:36
